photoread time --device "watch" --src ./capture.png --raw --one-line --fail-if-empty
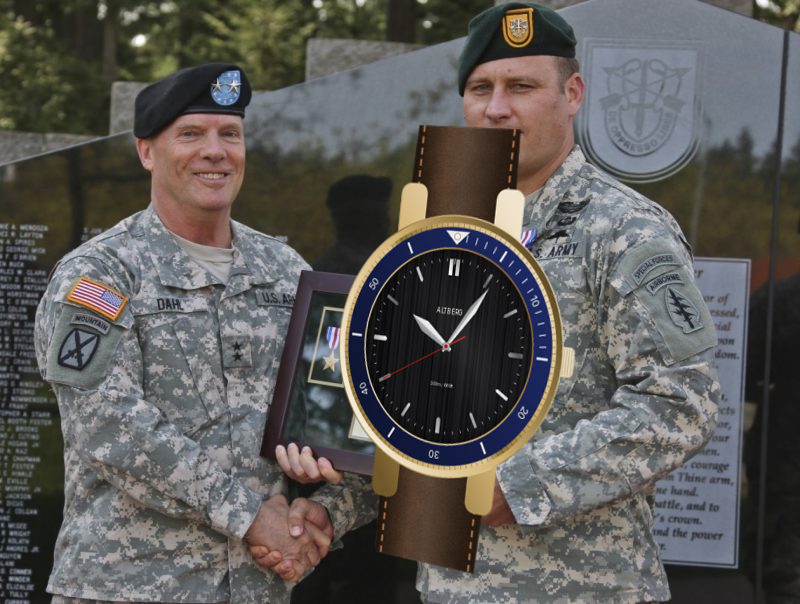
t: 10:05:40
